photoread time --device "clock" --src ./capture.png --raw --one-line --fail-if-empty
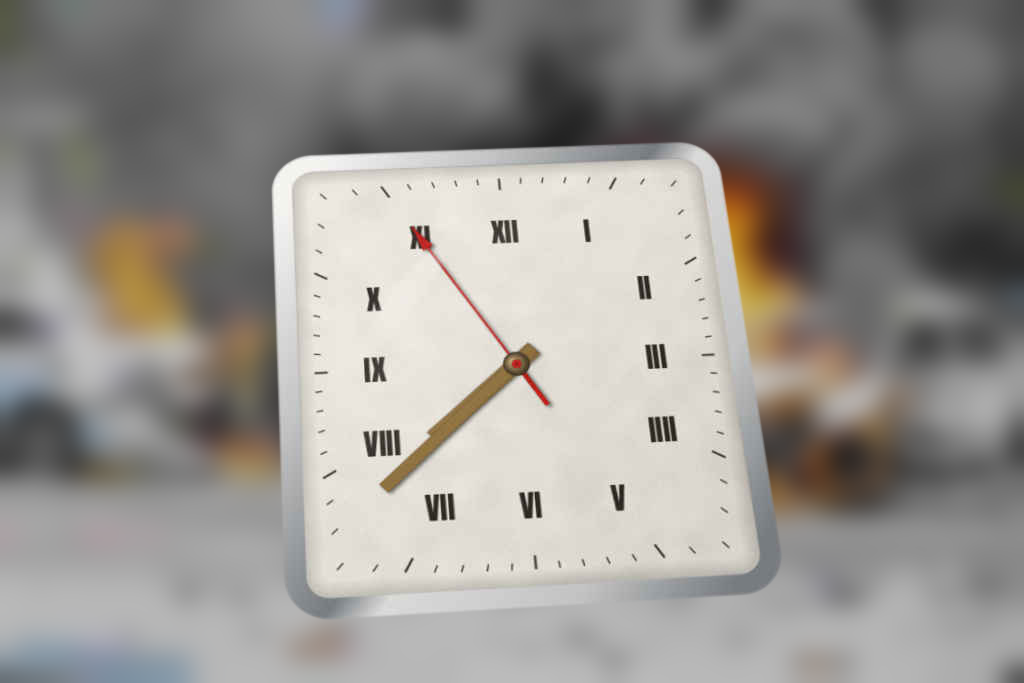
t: 7:37:55
